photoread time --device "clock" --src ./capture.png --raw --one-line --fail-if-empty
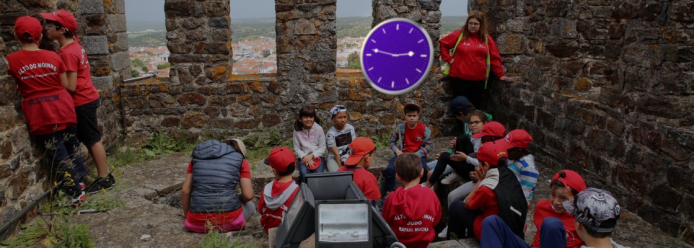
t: 2:47
